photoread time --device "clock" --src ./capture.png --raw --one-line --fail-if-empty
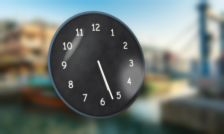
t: 5:27
